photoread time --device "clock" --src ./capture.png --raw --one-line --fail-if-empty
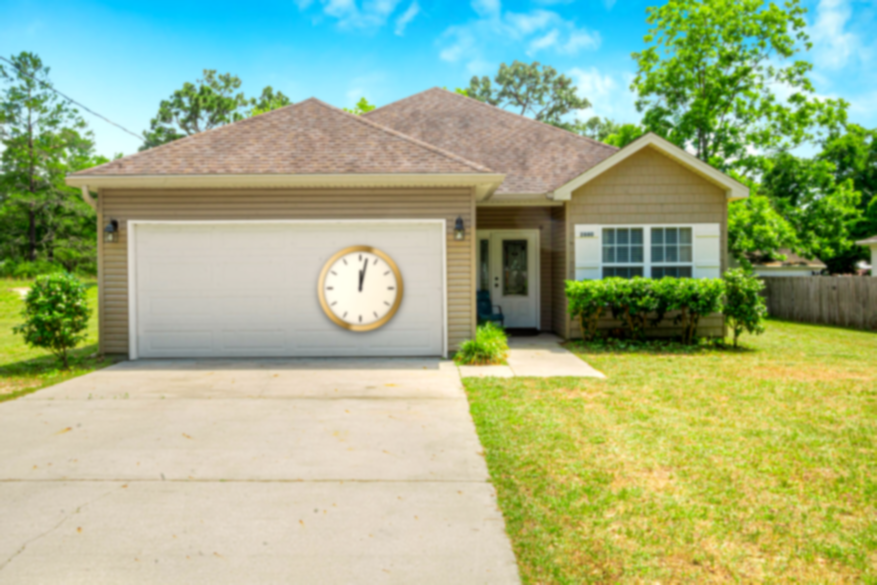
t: 12:02
